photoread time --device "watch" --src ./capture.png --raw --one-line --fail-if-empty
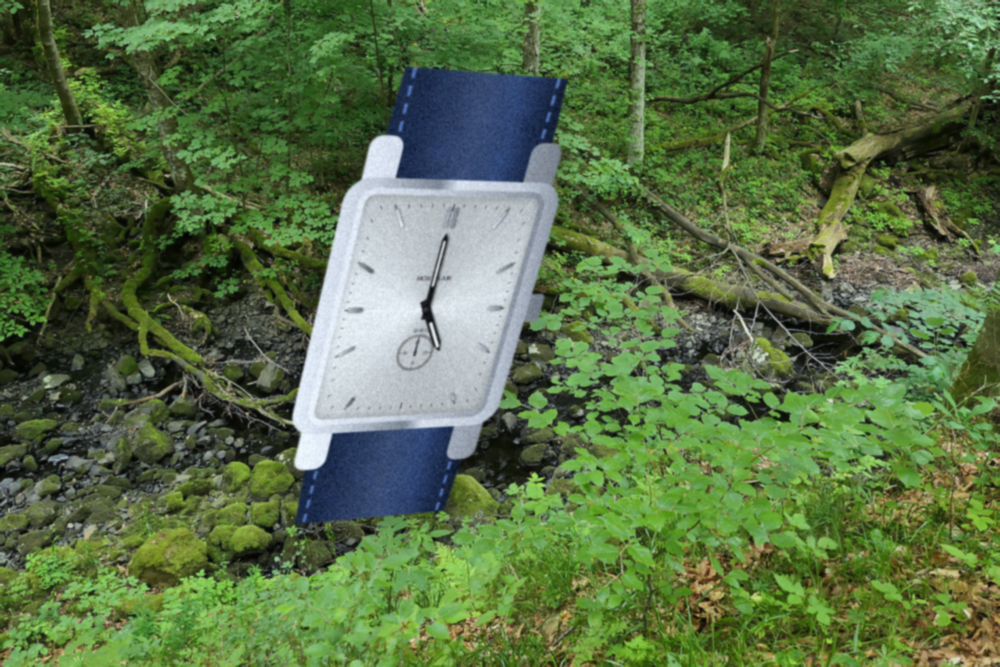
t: 5:00
